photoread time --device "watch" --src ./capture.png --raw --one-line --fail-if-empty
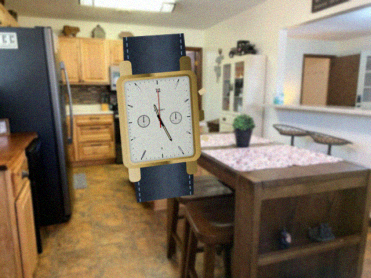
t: 11:26
